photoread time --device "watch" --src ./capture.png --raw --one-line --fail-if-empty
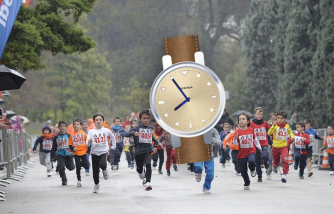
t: 7:55
